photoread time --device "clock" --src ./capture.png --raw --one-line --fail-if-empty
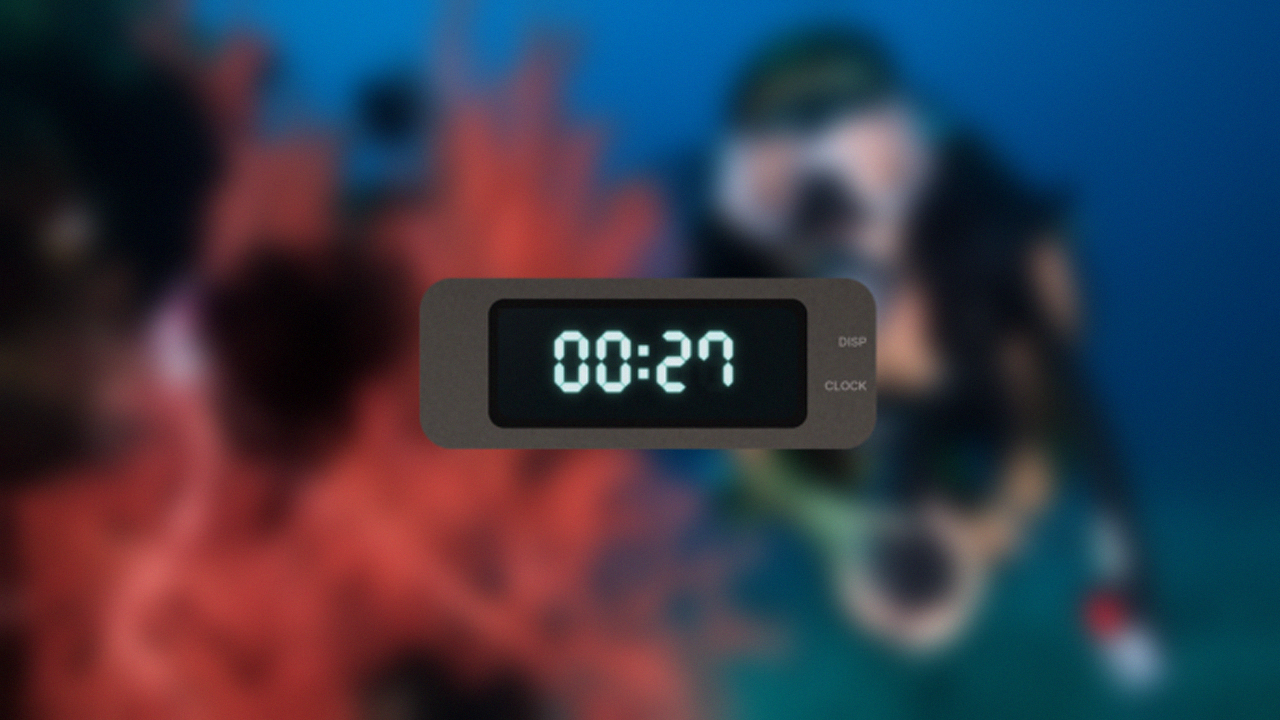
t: 0:27
